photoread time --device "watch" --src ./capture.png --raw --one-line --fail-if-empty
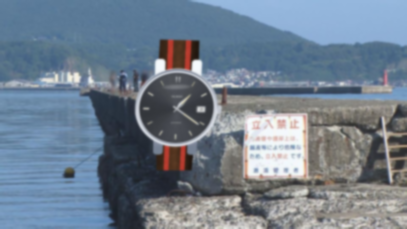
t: 1:21
